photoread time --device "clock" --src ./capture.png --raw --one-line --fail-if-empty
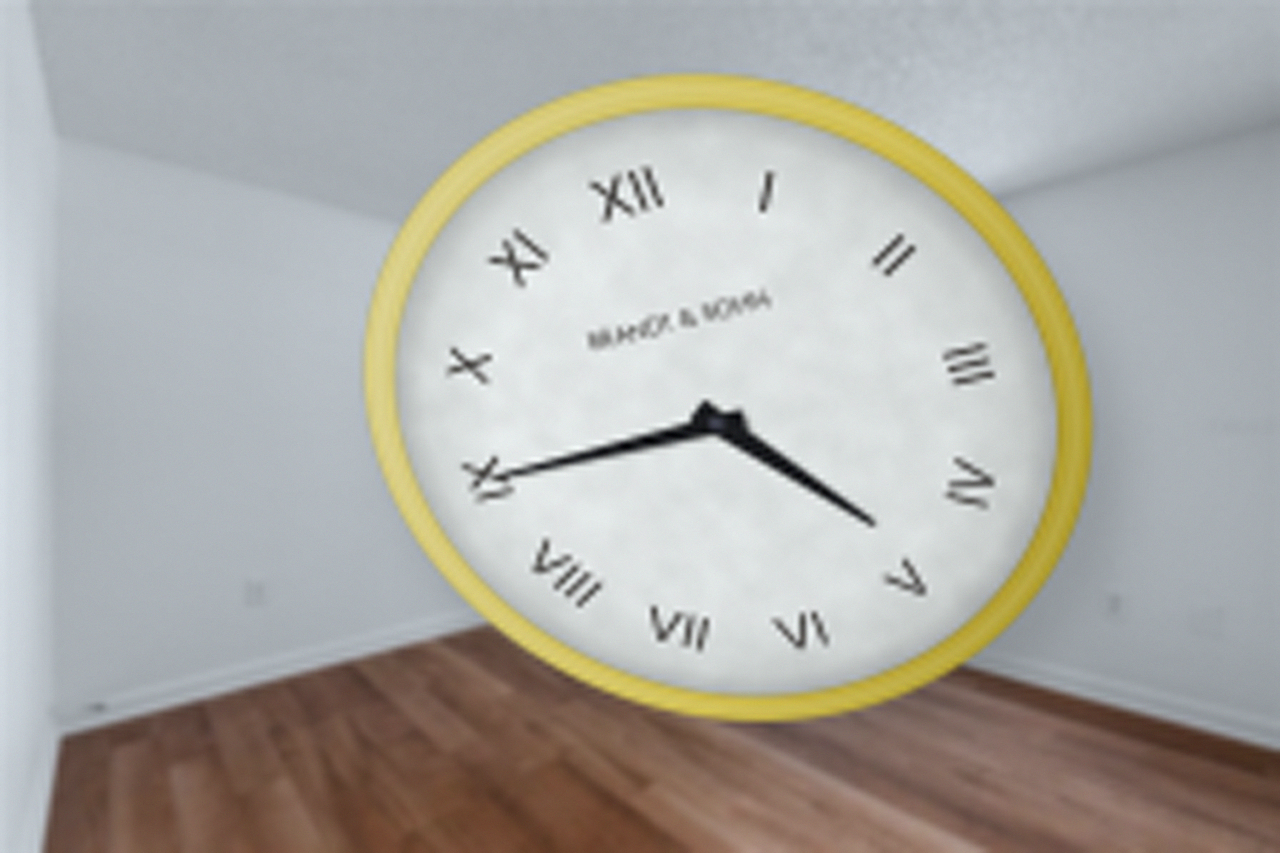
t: 4:45
